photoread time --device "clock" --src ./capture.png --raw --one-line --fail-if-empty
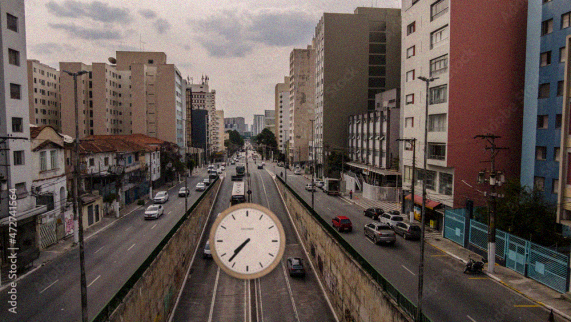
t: 7:37
